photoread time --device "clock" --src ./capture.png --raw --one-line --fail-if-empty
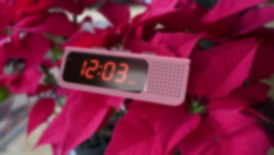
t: 12:03
